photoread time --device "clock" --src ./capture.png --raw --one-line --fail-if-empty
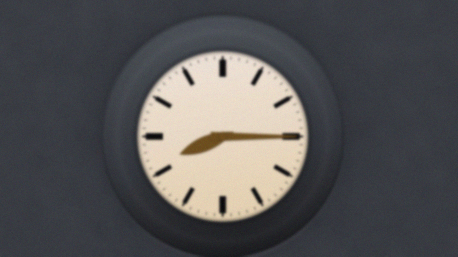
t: 8:15
